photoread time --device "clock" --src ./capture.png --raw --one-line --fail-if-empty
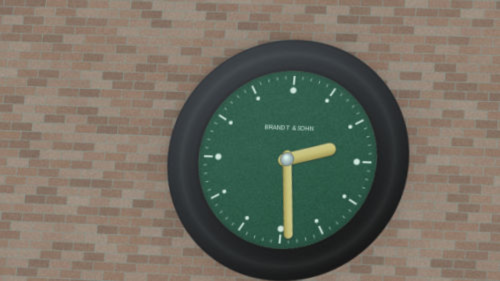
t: 2:29
